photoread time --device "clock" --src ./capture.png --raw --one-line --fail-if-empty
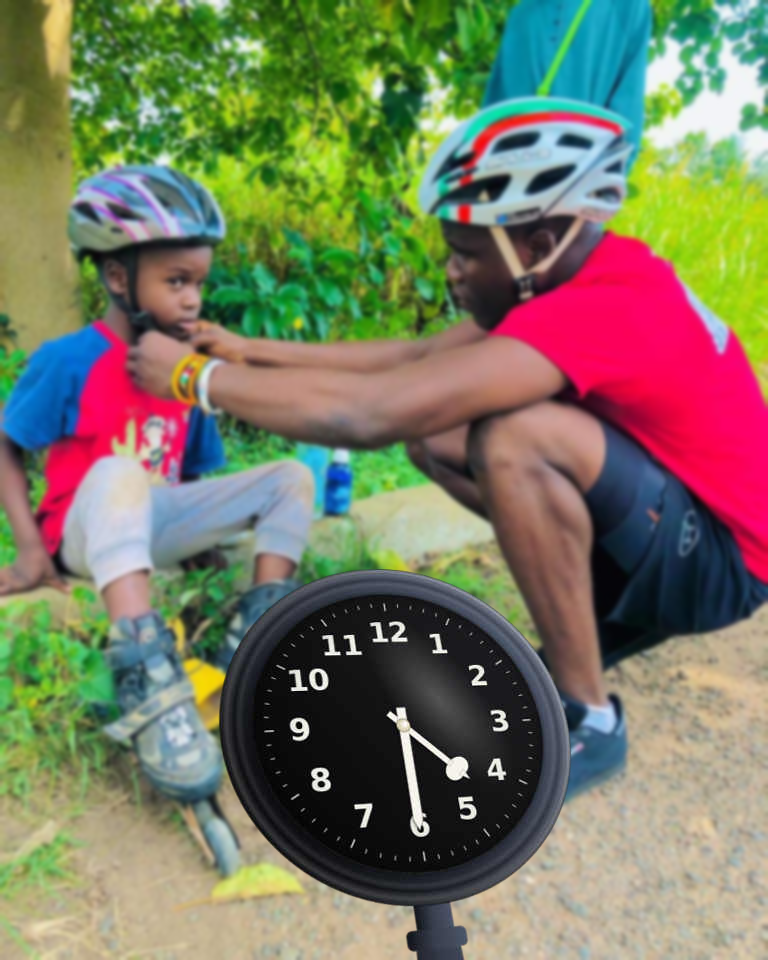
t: 4:30
